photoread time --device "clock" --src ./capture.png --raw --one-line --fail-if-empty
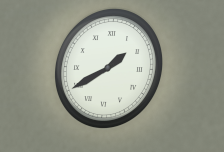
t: 1:40
